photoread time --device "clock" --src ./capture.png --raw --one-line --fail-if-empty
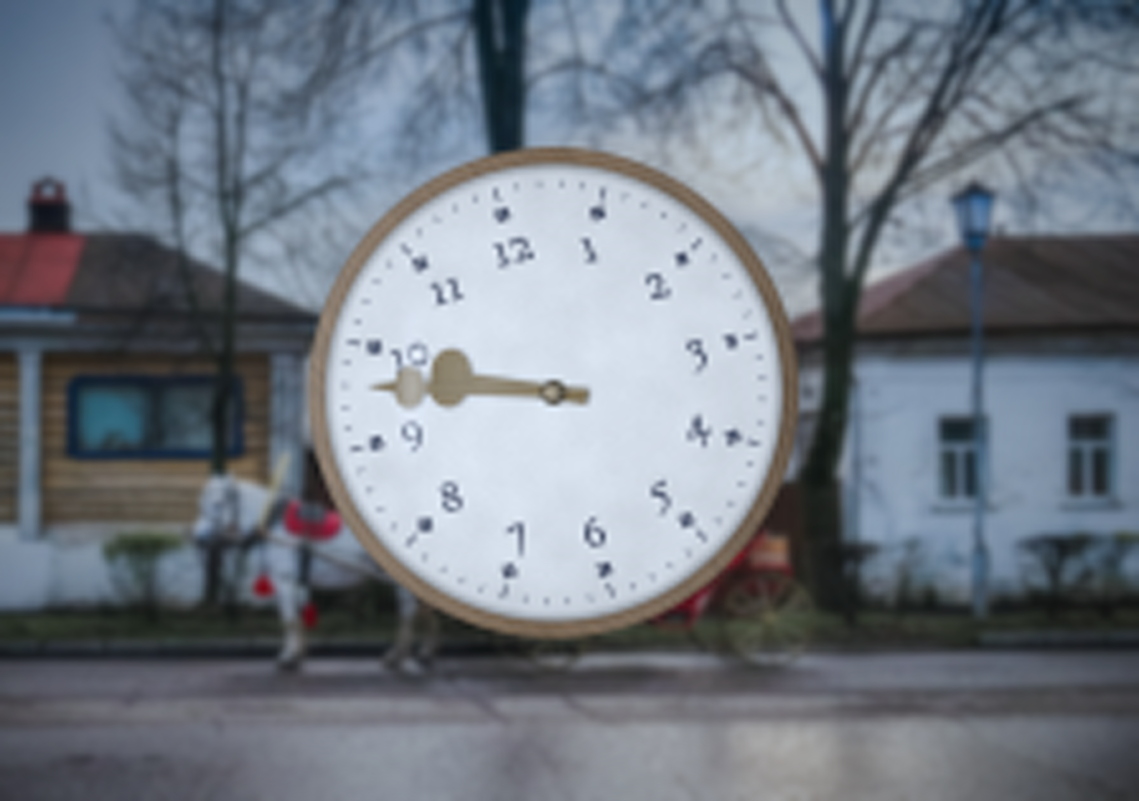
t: 9:48
